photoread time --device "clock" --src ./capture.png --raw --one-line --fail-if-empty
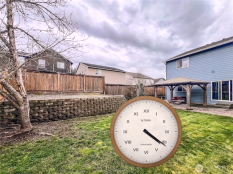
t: 4:21
